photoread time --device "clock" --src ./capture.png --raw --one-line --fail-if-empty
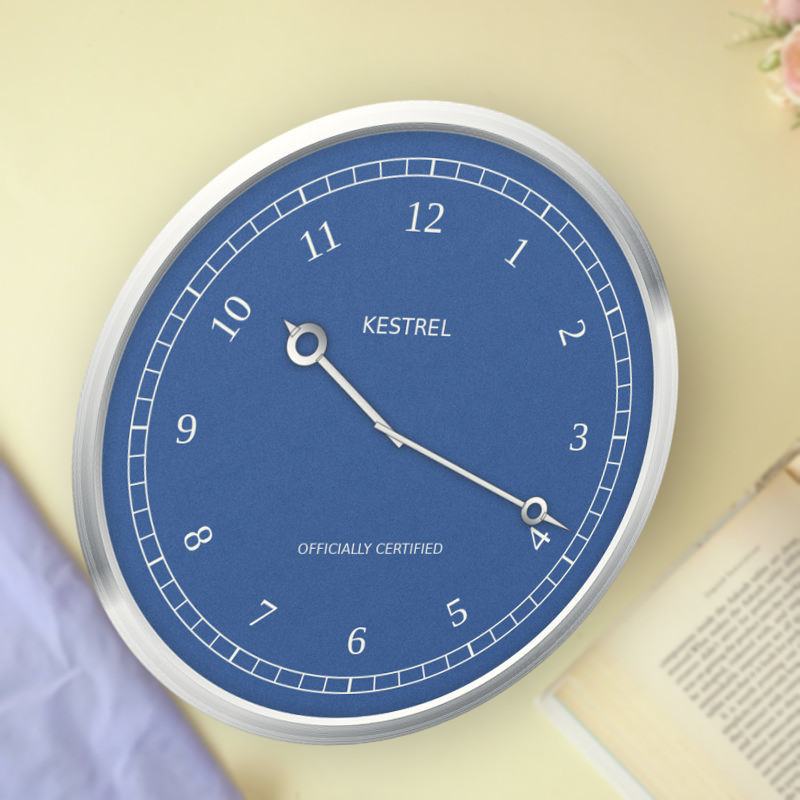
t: 10:19
